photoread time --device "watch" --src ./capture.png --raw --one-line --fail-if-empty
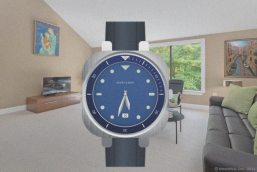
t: 5:33
